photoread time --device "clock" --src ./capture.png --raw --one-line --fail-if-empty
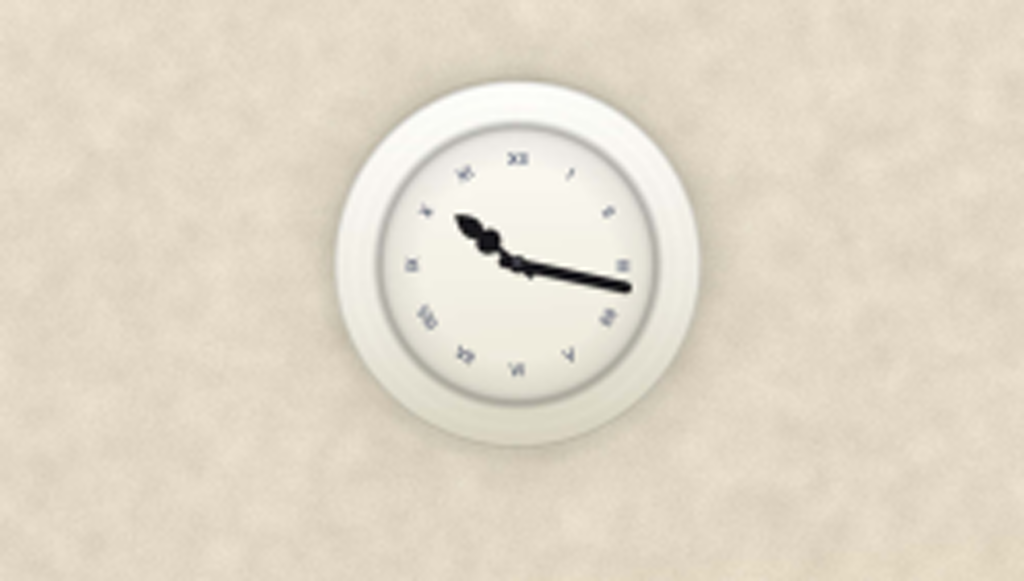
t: 10:17
